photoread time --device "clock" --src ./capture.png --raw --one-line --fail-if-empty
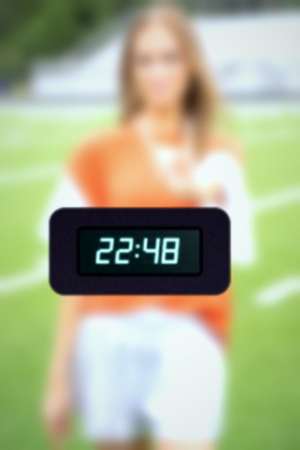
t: 22:48
